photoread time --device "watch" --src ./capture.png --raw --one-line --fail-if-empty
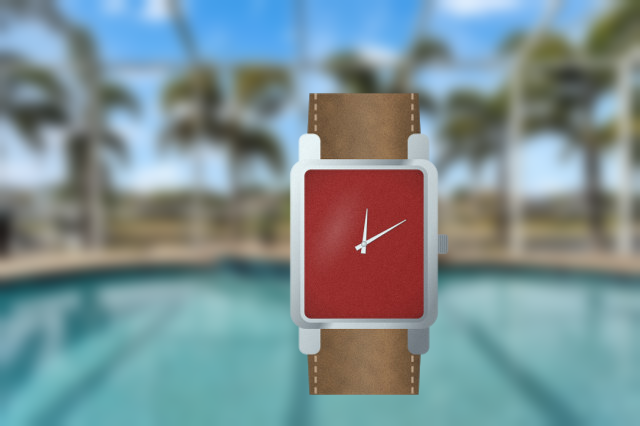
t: 12:10
